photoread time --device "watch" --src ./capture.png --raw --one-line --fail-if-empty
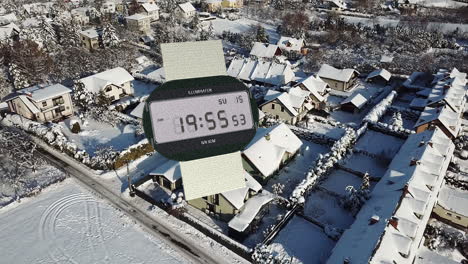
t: 19:55:53
